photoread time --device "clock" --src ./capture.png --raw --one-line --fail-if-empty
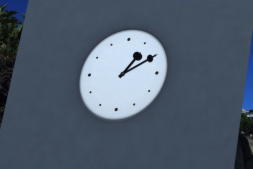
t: 1:10
